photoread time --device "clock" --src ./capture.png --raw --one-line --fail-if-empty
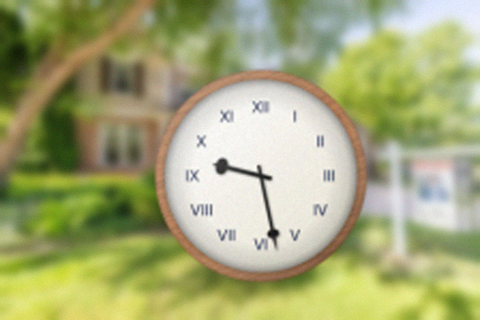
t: 9:28
